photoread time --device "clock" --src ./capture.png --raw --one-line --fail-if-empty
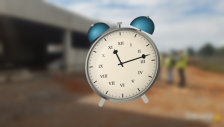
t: 11:13
